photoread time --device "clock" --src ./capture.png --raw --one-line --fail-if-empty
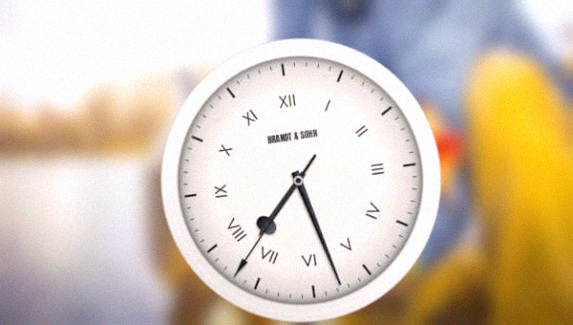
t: 7:27:37
